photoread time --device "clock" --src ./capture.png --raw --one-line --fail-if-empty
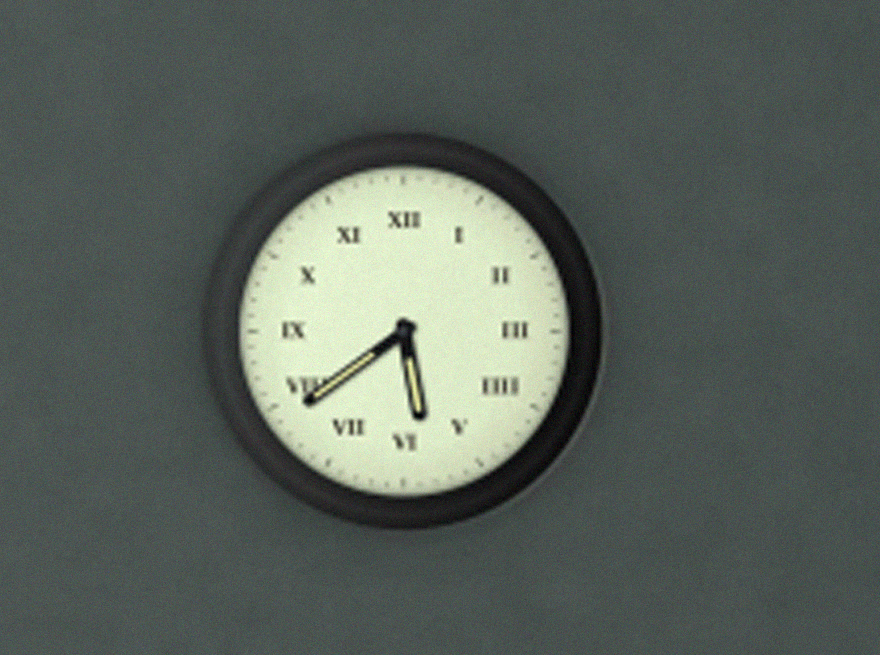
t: 5:39
